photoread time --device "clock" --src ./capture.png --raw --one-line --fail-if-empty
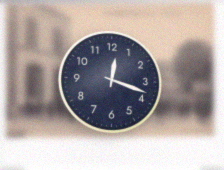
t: 12:18
